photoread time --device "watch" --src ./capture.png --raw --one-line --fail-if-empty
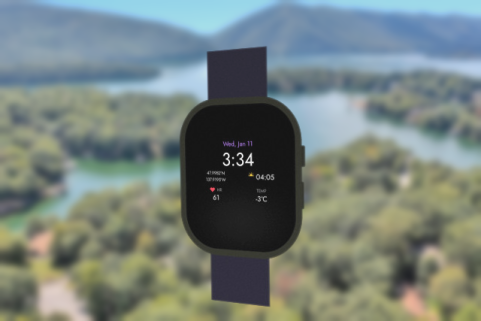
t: 3:34
